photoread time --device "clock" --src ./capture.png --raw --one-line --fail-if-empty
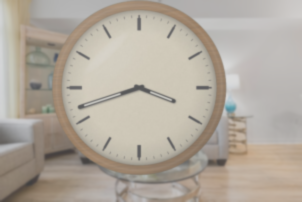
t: 3:42
